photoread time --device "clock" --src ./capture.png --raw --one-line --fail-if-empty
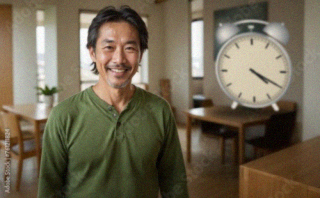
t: 4:20
